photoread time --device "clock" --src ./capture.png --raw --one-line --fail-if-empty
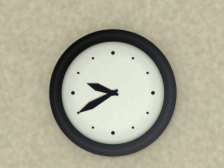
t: 9:40
